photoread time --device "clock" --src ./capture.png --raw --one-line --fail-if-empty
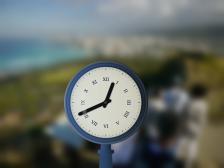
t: 12:41
